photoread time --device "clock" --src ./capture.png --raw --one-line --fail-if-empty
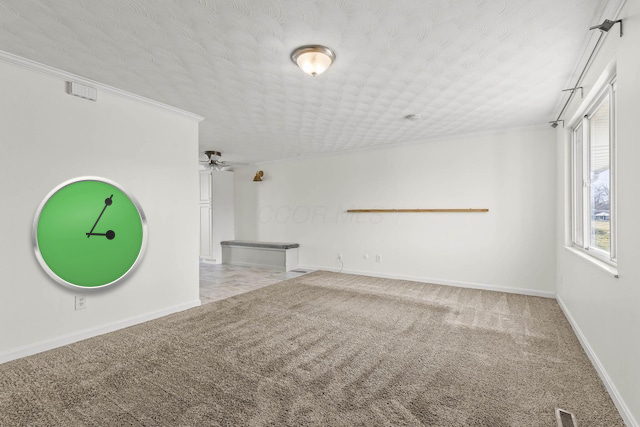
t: 3:05
